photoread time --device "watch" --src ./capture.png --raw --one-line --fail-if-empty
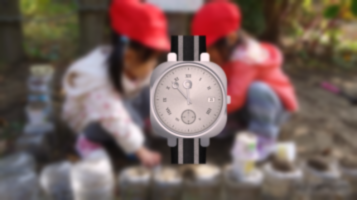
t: 11:53
